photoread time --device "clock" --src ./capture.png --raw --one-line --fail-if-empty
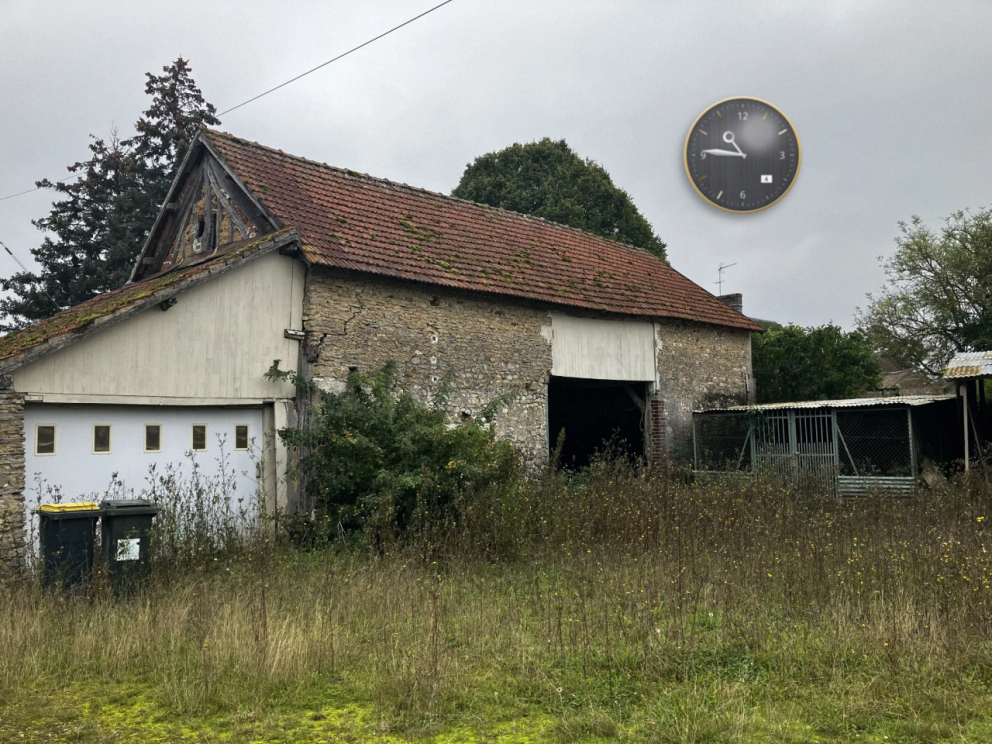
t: 10:46
